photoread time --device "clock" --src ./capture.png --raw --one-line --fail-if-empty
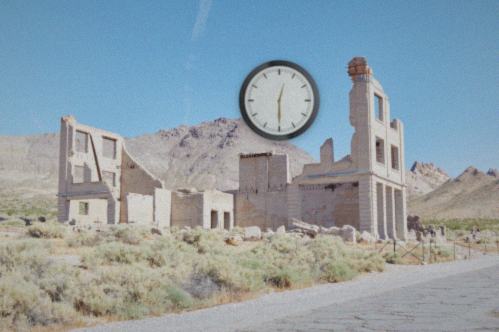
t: 12:30
